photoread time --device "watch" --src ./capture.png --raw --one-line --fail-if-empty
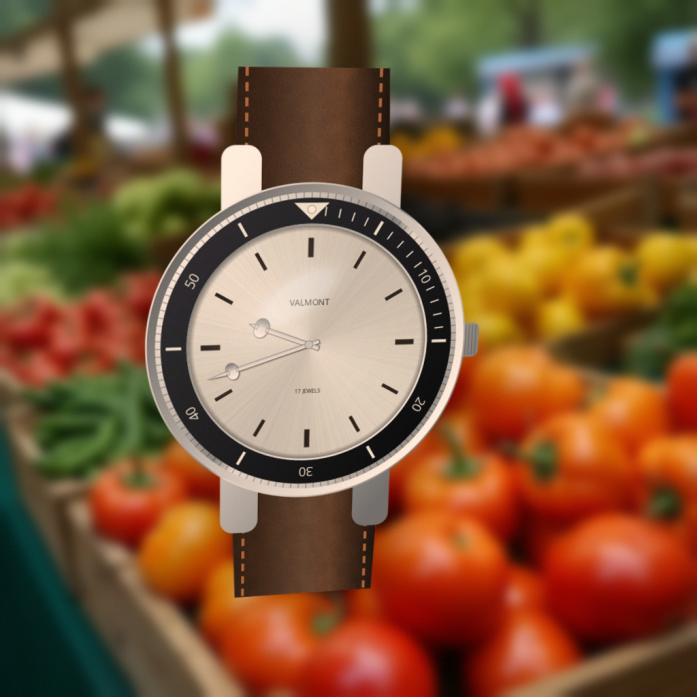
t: 9:42
